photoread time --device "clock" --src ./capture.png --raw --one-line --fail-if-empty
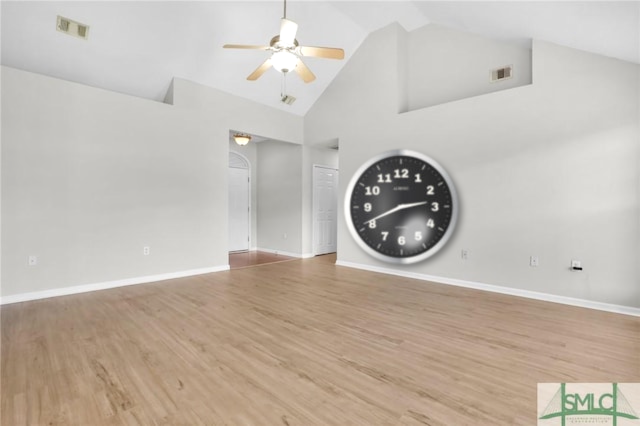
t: 2:41
